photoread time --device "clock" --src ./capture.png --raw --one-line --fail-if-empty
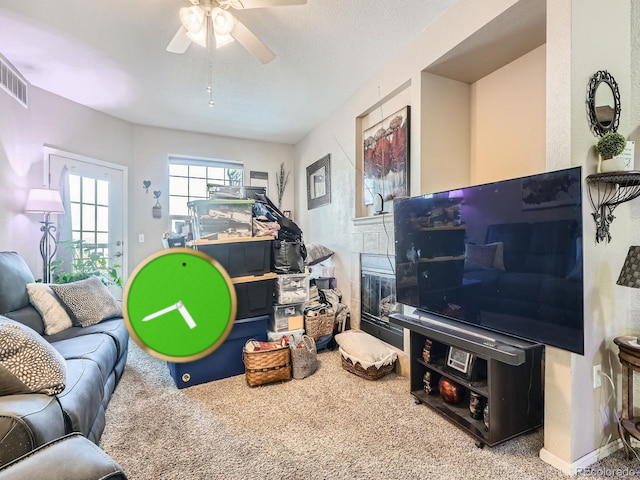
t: 4:40
